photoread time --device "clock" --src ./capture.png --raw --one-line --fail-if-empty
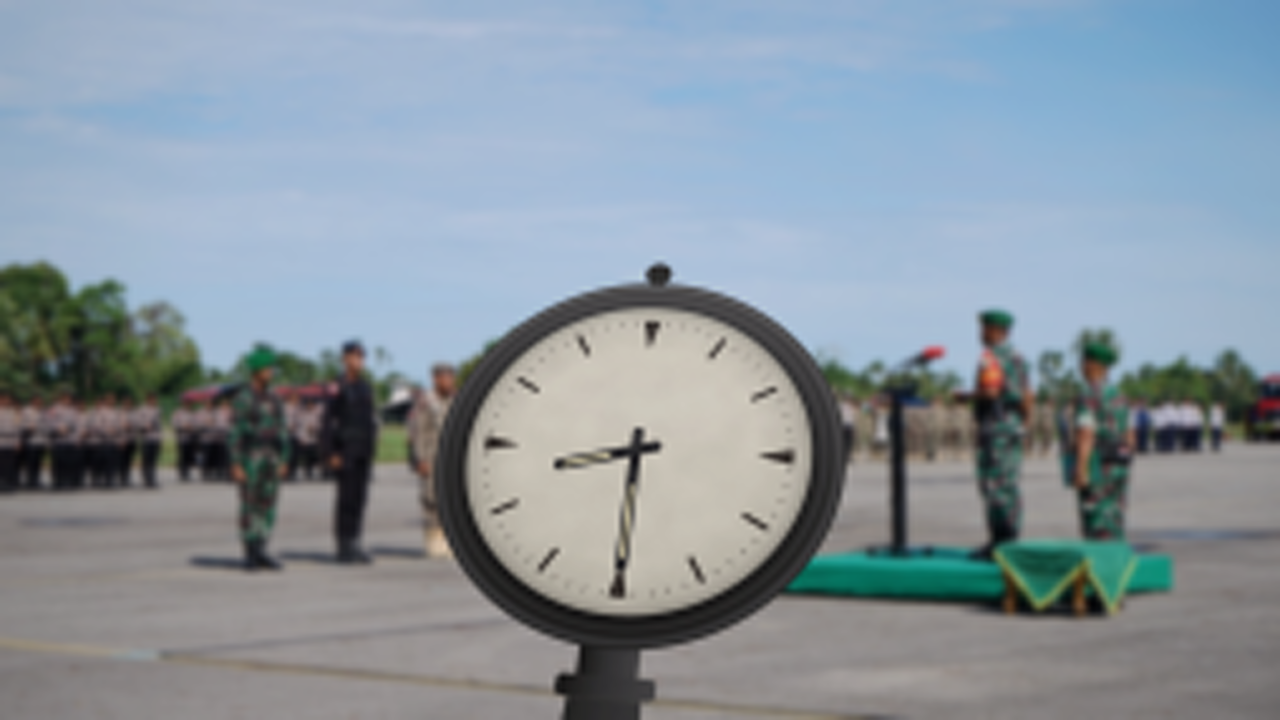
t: 8:30
